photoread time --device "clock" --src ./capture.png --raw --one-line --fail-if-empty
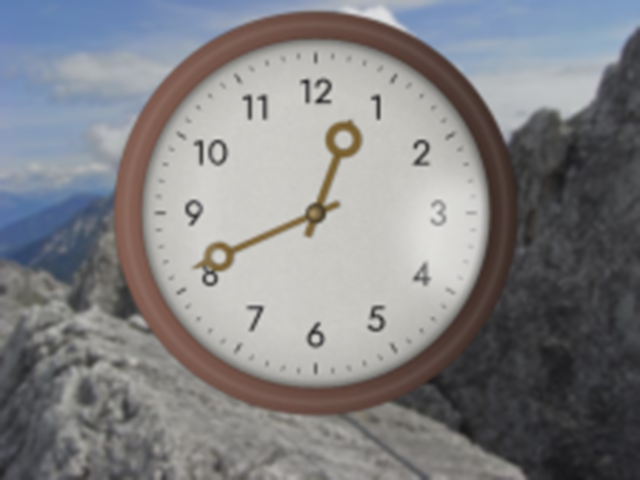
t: 12:41
